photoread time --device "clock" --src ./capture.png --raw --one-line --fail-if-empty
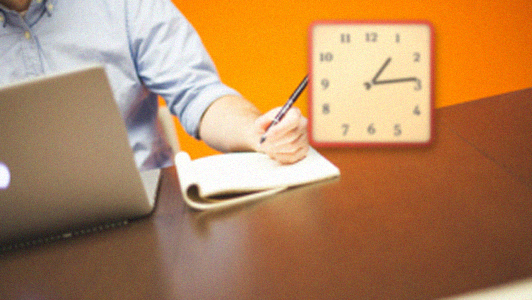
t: 1:14
